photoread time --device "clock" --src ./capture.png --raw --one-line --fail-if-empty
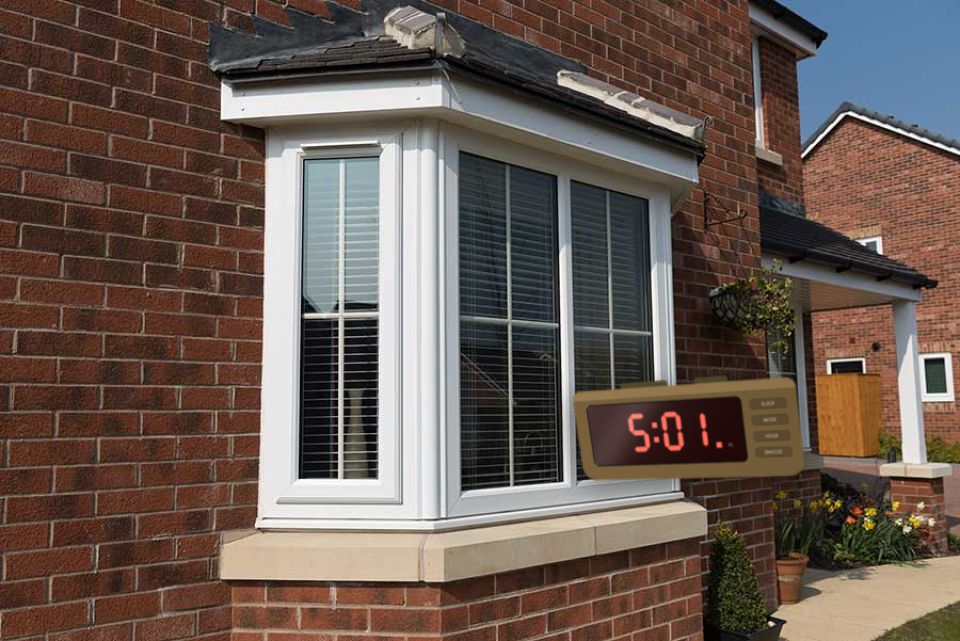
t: 5:01
